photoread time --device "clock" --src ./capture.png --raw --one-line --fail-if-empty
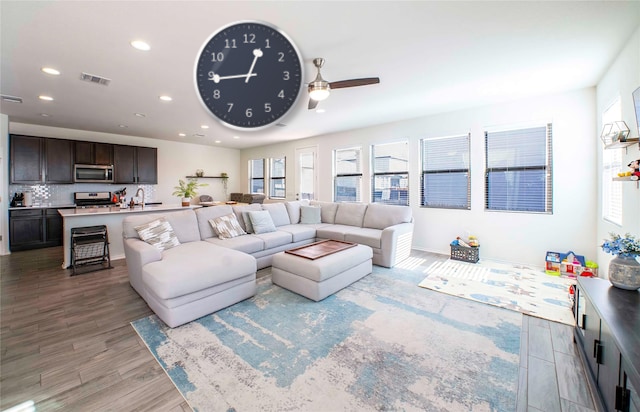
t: 12:44
